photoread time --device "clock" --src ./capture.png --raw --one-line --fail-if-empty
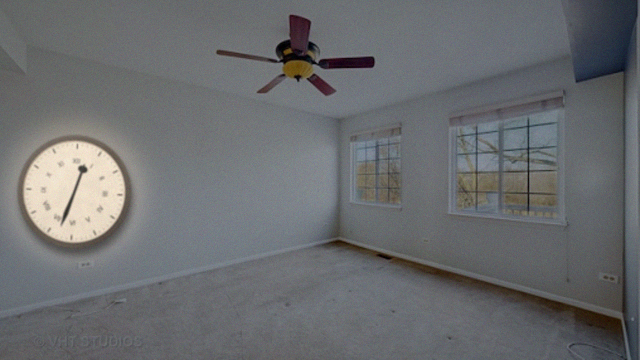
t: 12:33
